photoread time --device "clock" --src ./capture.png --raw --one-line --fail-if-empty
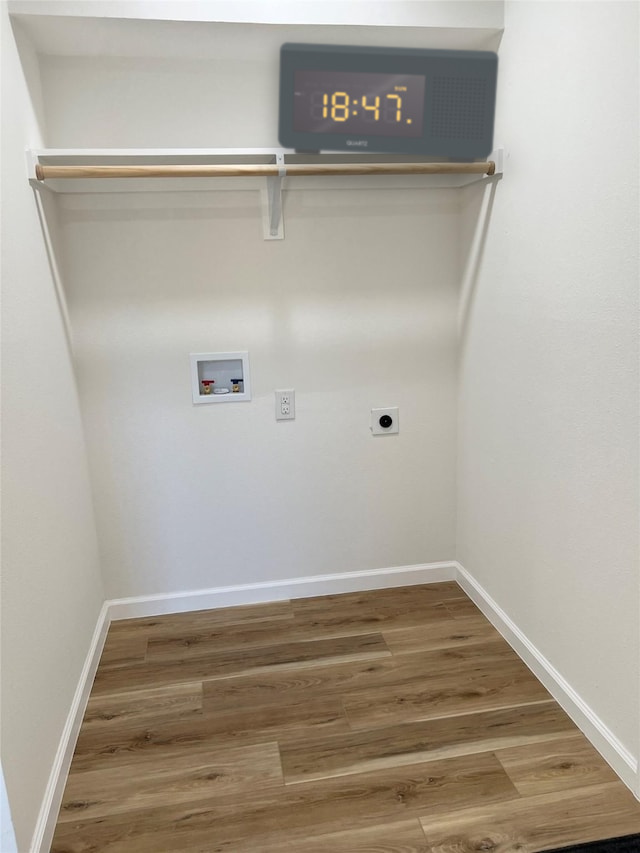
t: 18:47
